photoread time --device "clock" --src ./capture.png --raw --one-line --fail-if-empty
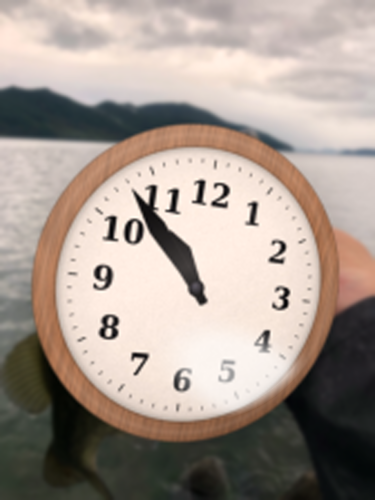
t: 10:53
